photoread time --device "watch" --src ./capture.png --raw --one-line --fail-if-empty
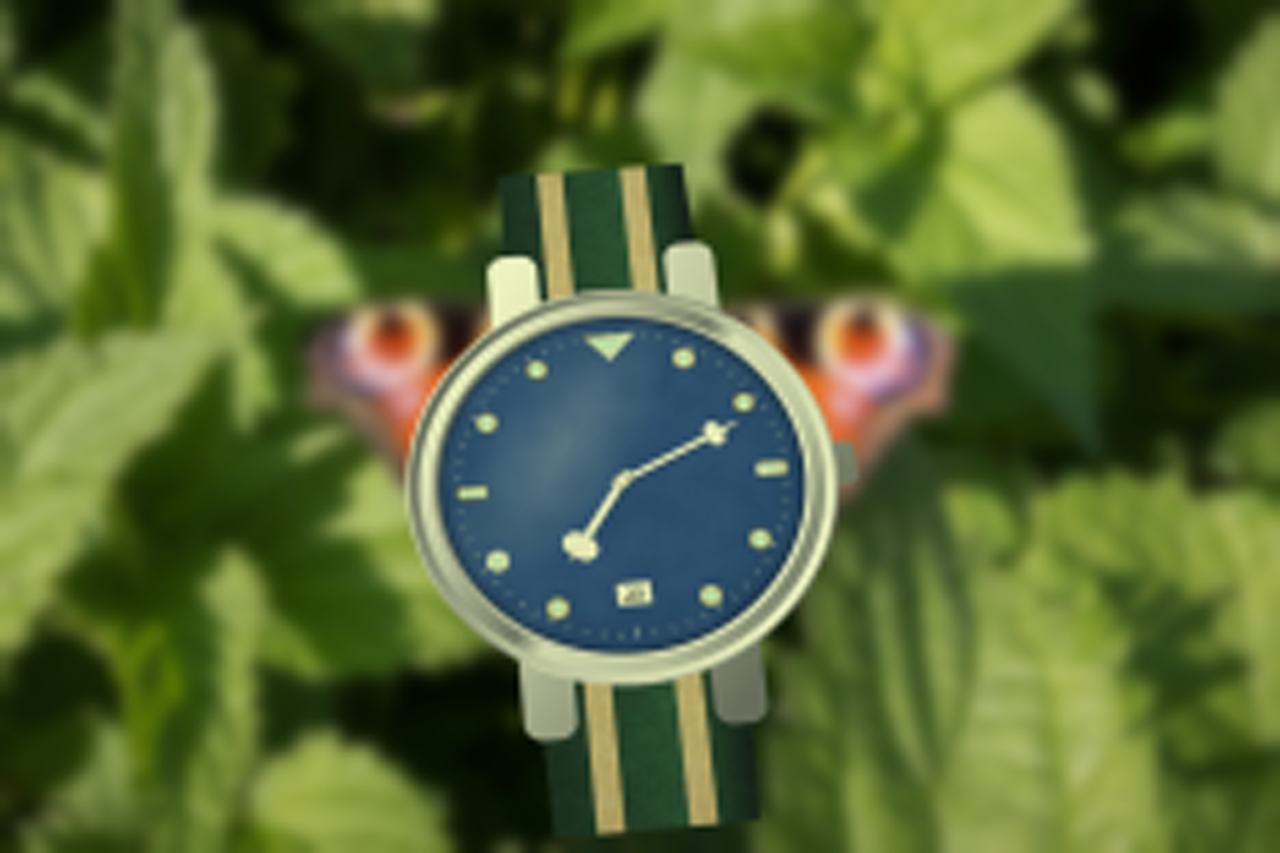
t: 7:11
